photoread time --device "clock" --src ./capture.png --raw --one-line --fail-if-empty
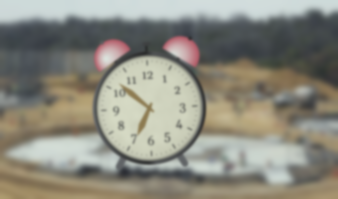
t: 6:52
